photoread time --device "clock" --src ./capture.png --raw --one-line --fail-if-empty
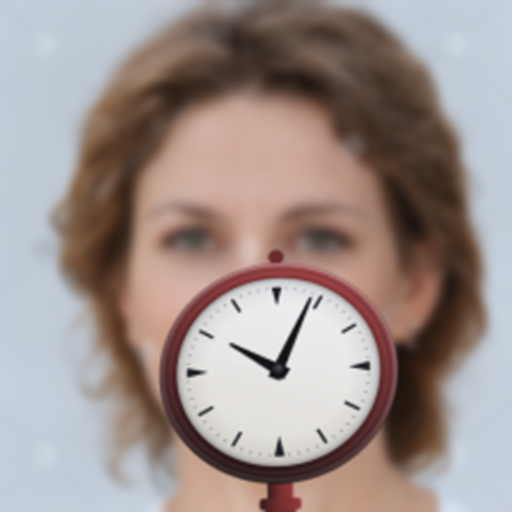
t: 10:04
